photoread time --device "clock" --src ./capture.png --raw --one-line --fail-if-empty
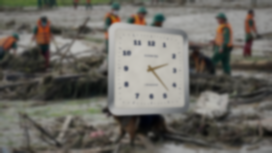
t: 2:23
